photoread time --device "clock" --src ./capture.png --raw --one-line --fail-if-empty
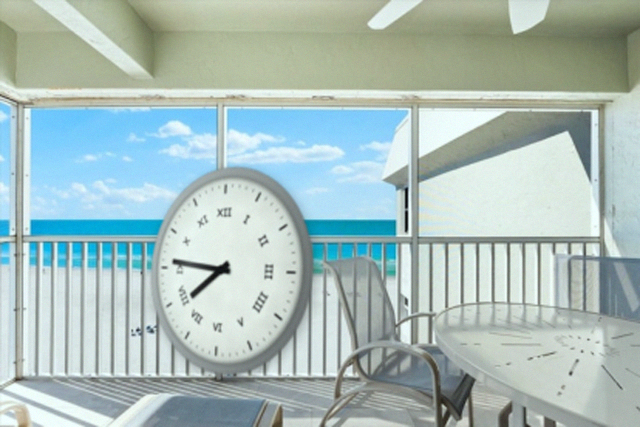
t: 7:46
